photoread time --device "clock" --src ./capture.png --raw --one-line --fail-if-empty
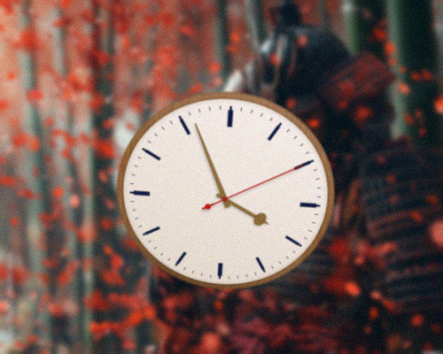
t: 3:56:10
